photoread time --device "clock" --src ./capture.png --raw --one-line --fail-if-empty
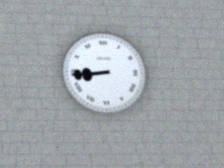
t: 8:44
